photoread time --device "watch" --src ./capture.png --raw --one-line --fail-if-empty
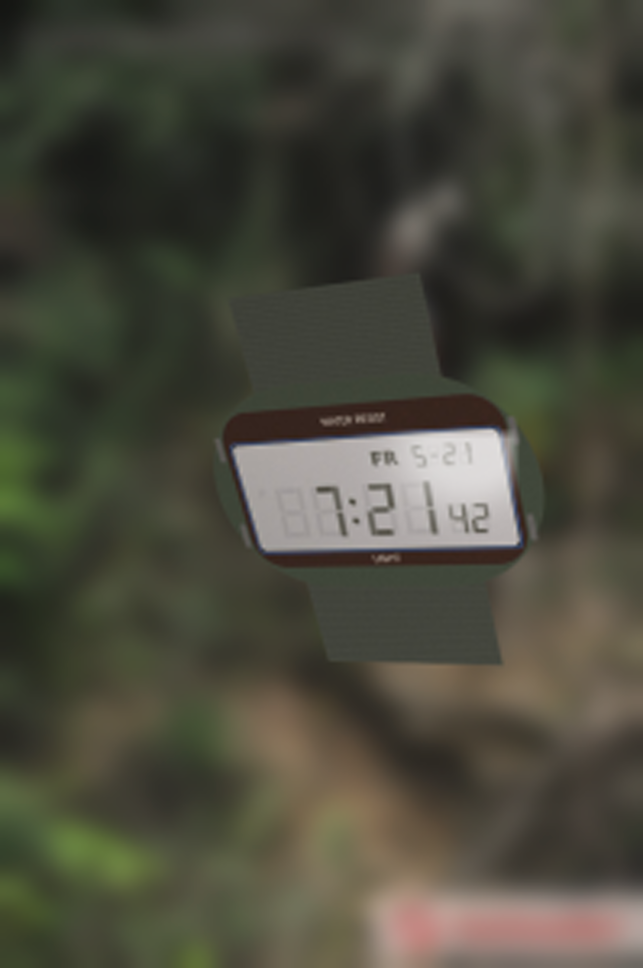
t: 7:21:42
